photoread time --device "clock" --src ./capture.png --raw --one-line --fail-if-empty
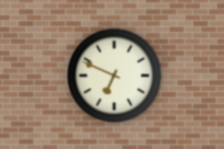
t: 6:49
